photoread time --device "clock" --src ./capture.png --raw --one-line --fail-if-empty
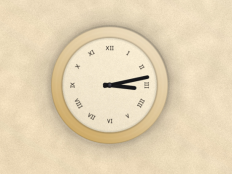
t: 3:13
